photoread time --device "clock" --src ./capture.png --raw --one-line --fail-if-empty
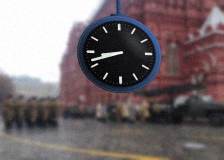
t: 8:42
